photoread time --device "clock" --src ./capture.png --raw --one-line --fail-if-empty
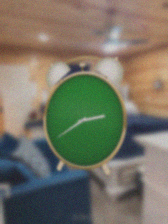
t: 2:40
